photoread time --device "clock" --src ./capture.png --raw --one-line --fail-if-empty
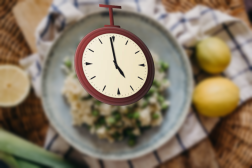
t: 4:59
